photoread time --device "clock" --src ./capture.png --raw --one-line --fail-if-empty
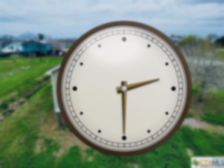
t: 2:30
